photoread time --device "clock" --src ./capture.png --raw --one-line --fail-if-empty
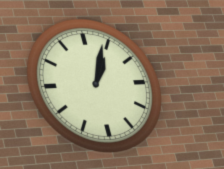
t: 1:04
